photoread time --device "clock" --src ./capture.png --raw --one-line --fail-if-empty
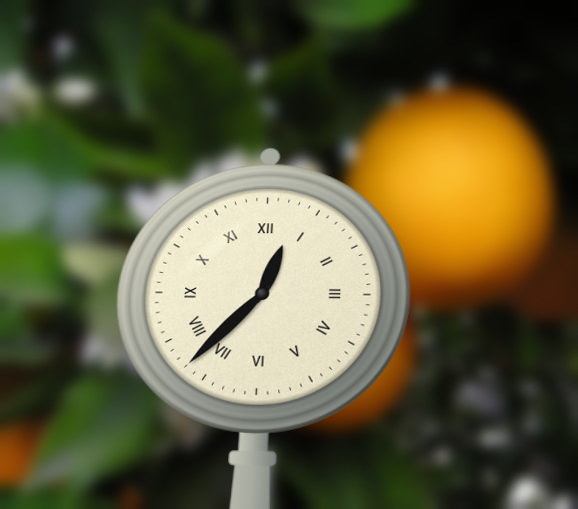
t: 12:37
